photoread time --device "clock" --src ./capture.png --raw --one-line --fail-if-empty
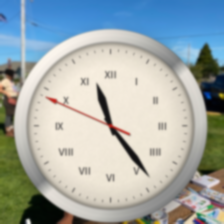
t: 11:23:49
